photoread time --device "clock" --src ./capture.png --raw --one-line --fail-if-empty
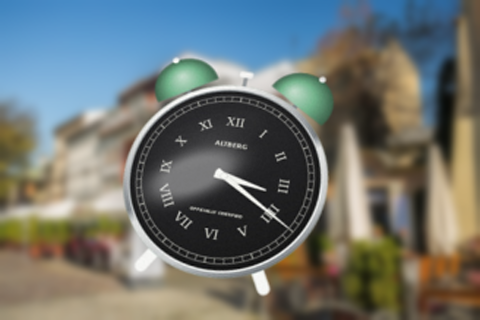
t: 3:20
